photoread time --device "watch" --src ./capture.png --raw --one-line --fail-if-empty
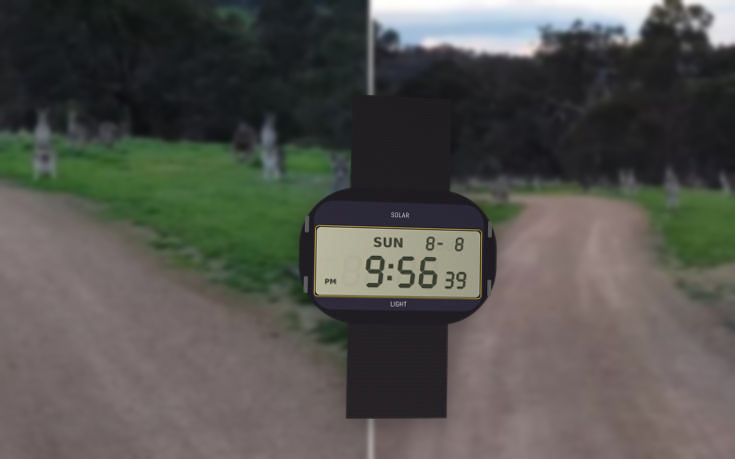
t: 9:56:39
